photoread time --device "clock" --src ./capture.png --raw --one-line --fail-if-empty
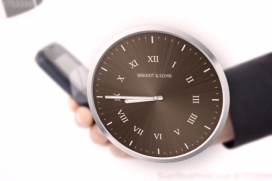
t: 8:45
